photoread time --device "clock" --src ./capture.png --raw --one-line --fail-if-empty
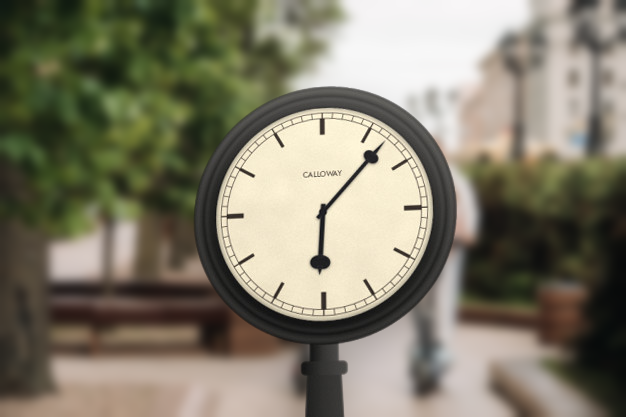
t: 6:07
